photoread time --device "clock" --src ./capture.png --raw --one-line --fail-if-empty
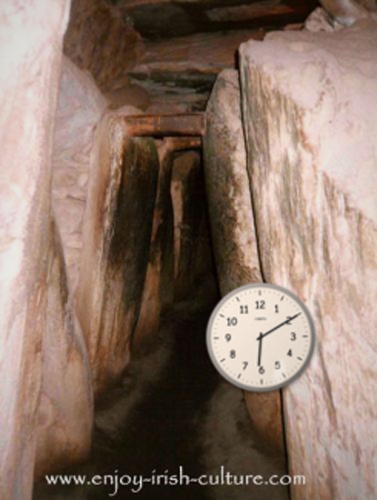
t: 6:10
